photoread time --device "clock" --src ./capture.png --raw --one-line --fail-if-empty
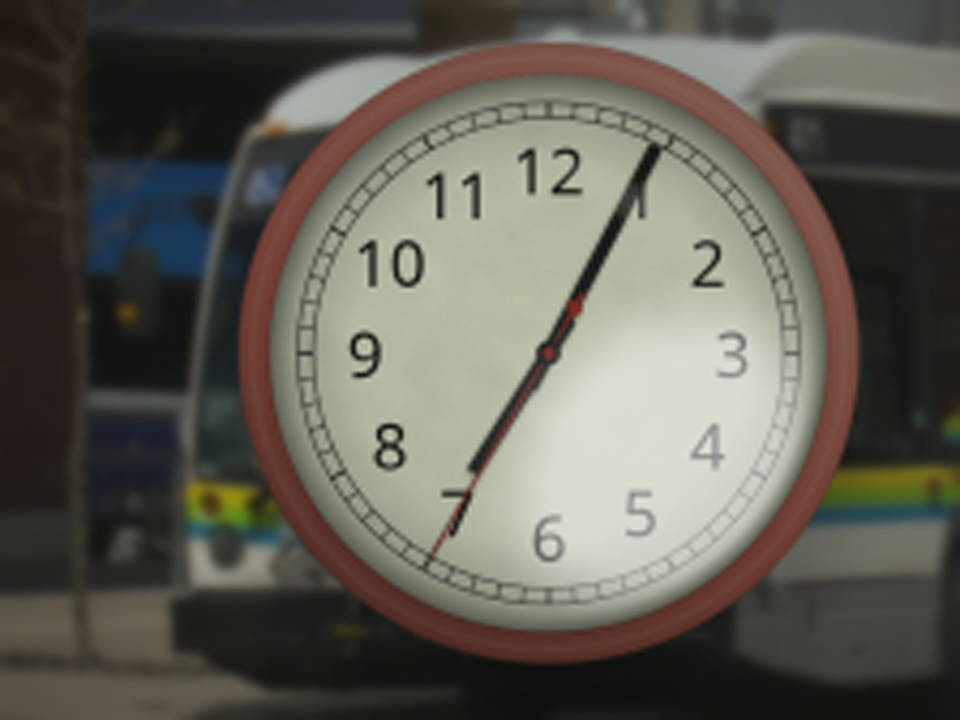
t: 7:04:35
